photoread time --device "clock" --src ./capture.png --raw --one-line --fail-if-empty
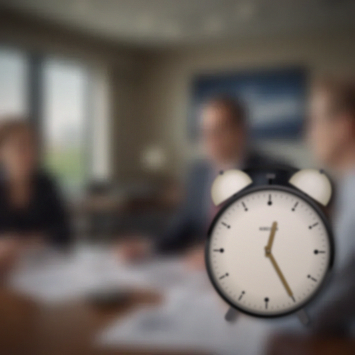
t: 12:25
